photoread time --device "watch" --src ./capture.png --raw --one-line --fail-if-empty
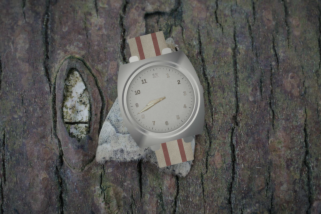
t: 8:42
